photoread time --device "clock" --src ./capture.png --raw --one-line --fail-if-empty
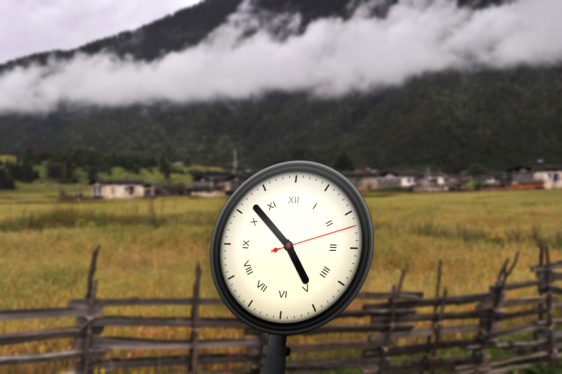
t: 4:52:12
